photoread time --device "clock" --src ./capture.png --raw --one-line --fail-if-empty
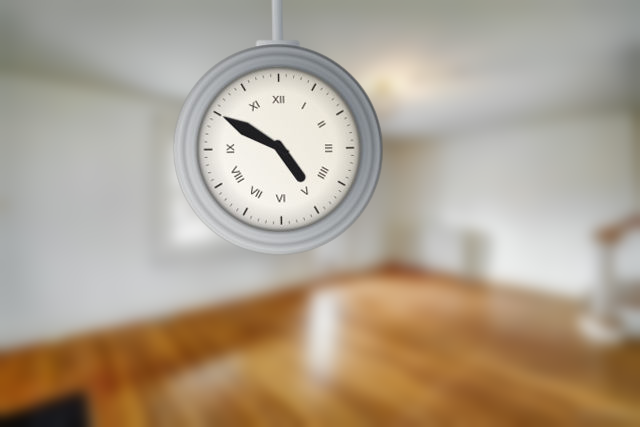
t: 4:50
